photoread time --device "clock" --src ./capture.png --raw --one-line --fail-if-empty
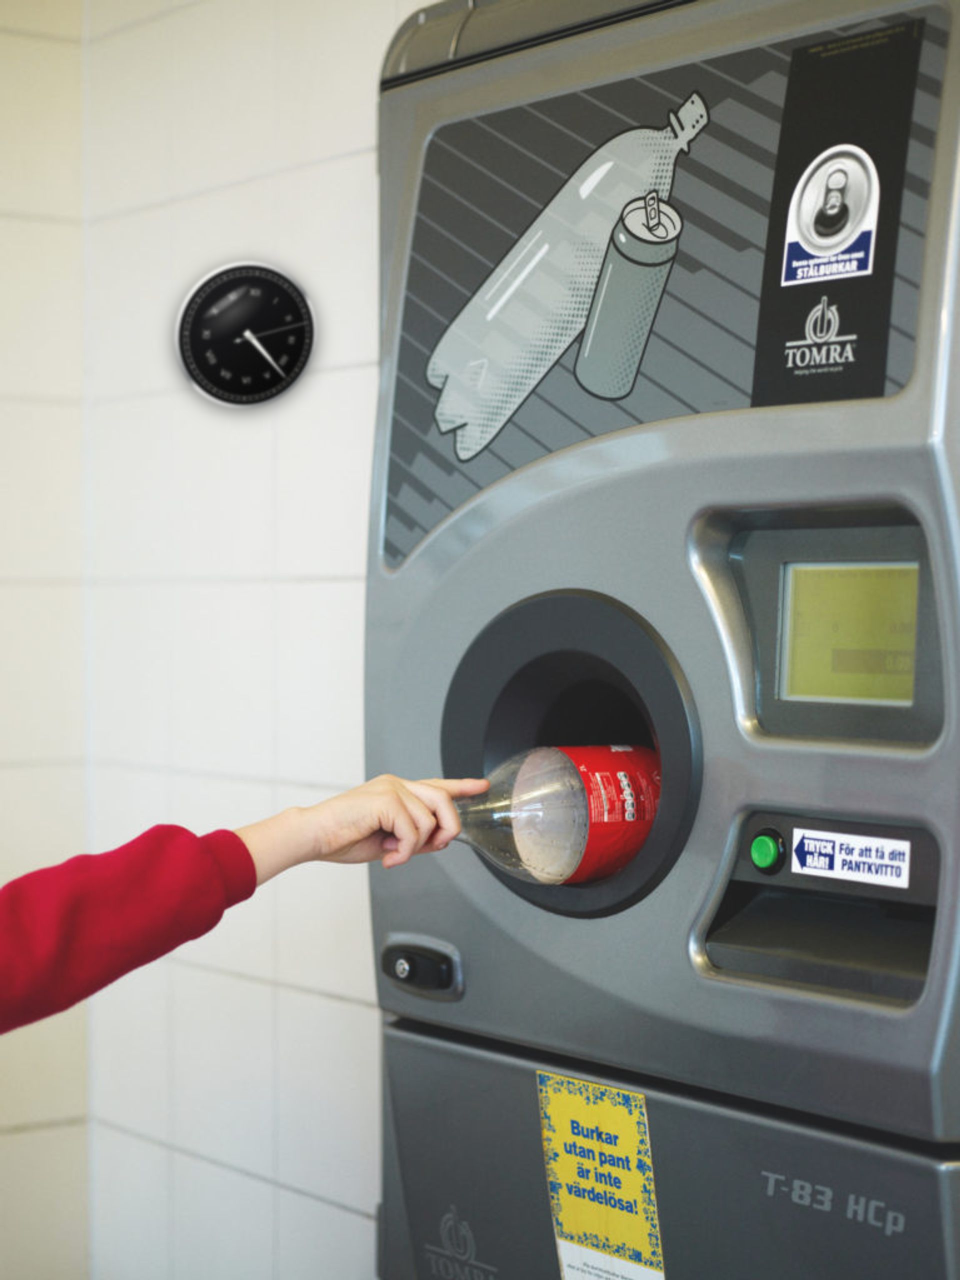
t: 4:22:12
